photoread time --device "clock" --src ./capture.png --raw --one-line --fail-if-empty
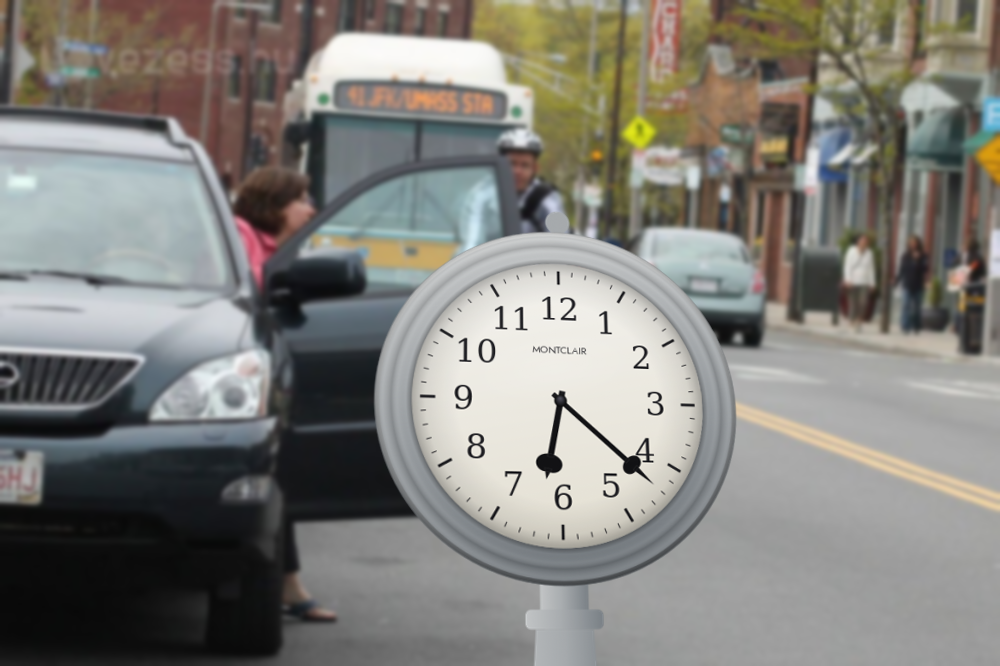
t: 6:22
